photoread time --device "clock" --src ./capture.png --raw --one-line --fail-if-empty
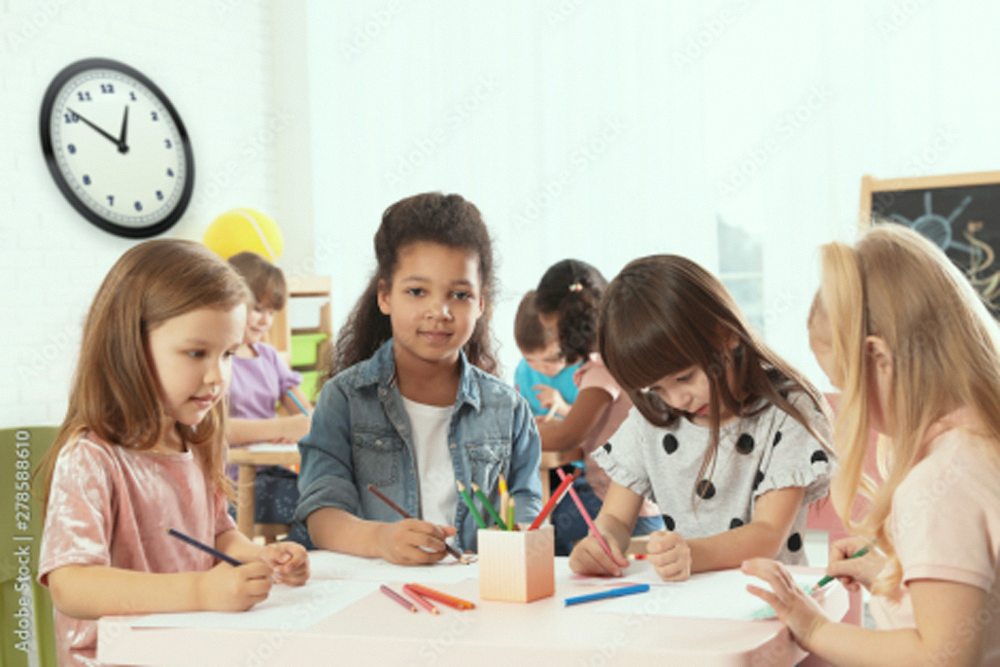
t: 12:51
